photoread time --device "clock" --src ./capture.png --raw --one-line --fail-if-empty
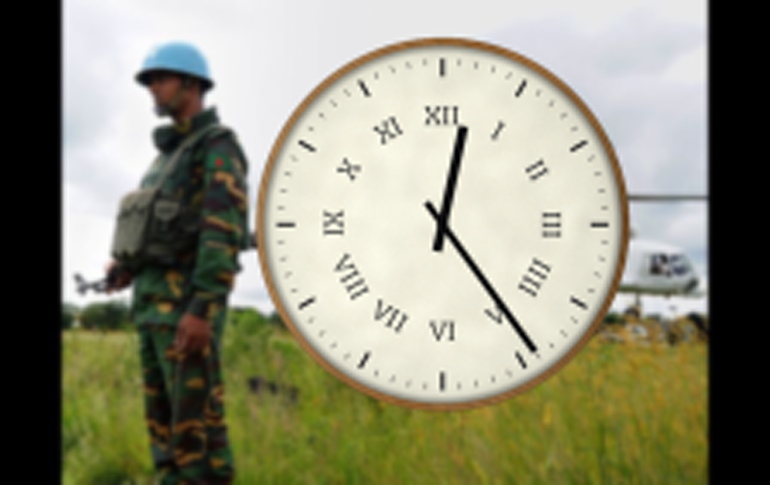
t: 12:24
